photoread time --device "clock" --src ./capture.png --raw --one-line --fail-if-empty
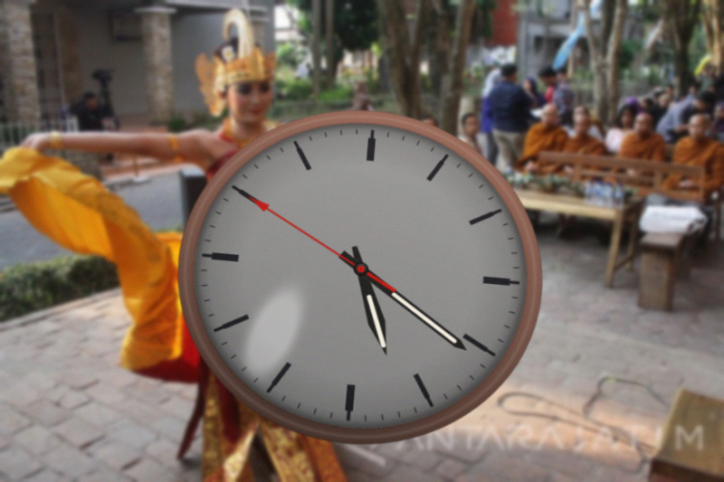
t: 5:20:50
